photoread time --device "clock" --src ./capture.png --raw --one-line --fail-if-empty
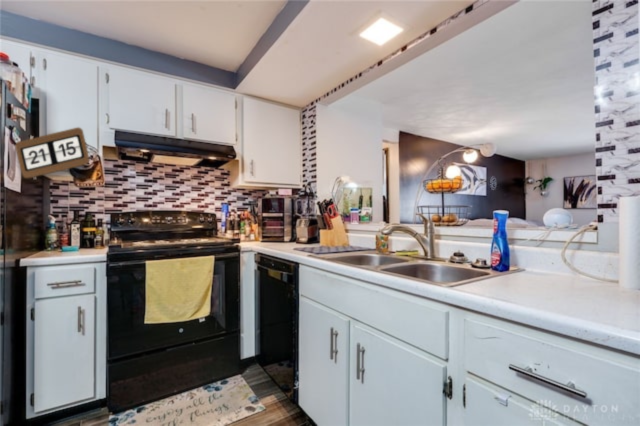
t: 21:15
